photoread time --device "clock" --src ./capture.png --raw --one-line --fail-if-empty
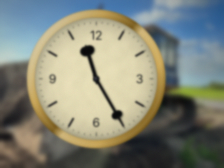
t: 11:25
